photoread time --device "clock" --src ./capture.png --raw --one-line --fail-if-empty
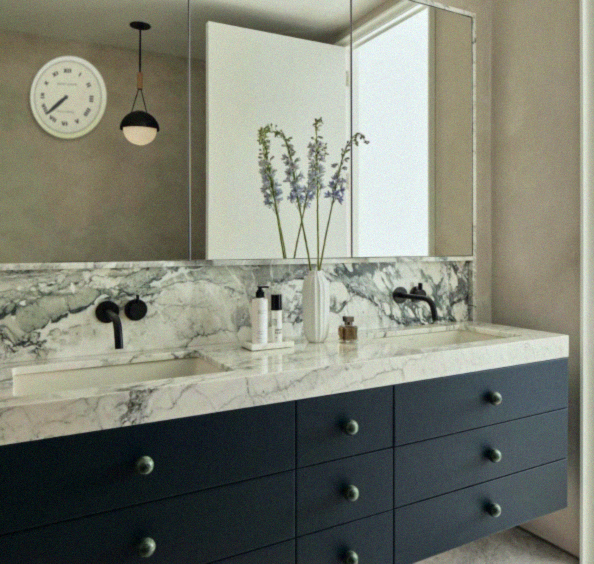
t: 7:38
